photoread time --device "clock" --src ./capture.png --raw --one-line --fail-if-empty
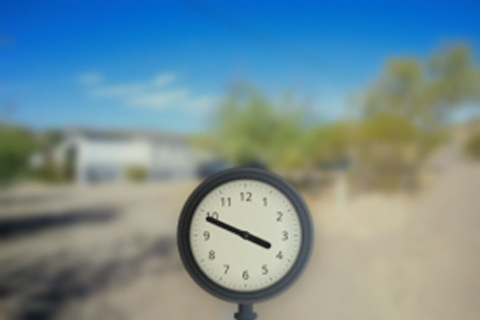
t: 3:49
